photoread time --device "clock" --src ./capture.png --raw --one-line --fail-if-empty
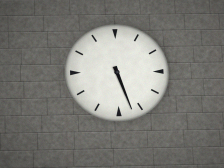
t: 5:27
